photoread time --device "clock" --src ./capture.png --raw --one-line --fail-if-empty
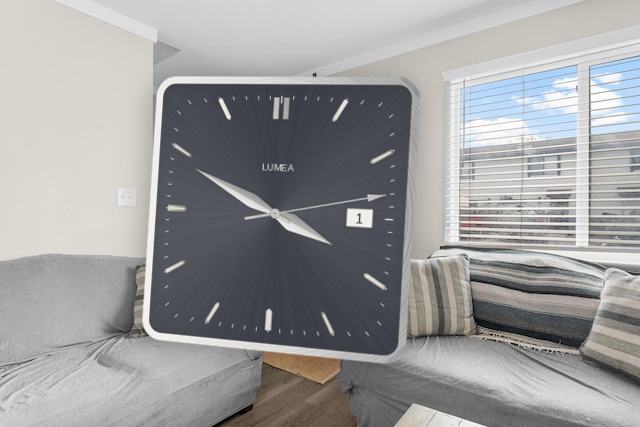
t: 3:49:13
